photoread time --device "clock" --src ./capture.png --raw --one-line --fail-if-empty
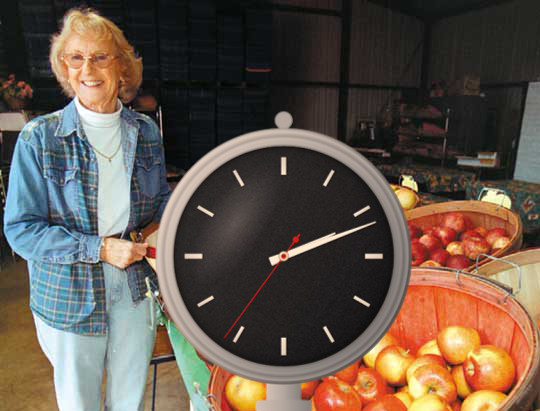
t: 2:11:36
